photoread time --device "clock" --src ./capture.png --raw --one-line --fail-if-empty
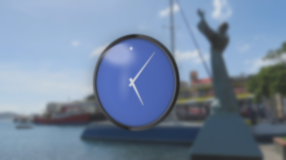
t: 5:07
